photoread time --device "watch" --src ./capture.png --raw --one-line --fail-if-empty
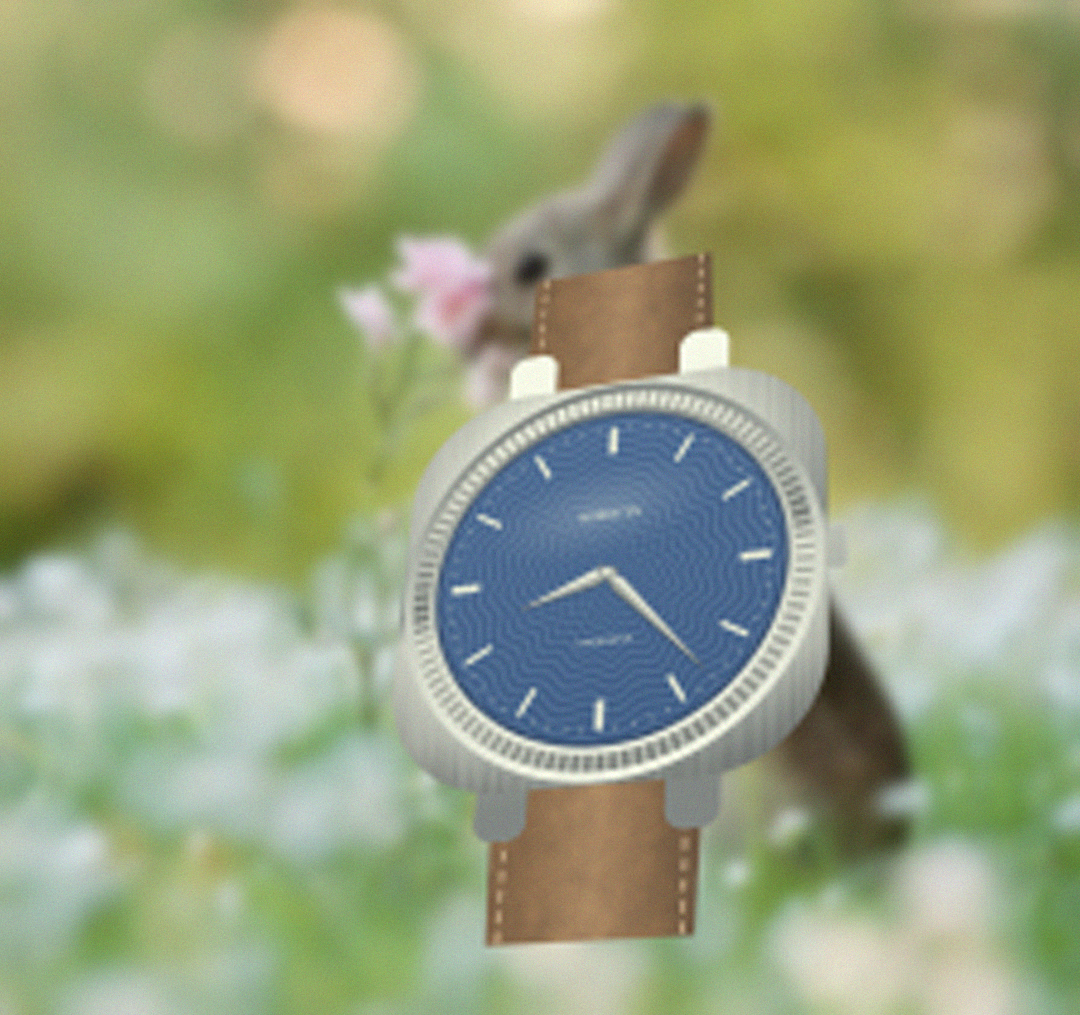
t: 8:23
